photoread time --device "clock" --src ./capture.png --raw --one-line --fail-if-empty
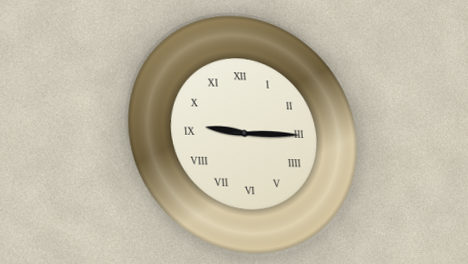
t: 9:15
